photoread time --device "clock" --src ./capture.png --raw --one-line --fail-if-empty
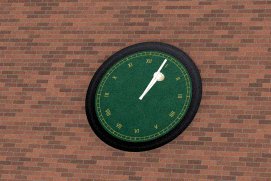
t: 1:04
